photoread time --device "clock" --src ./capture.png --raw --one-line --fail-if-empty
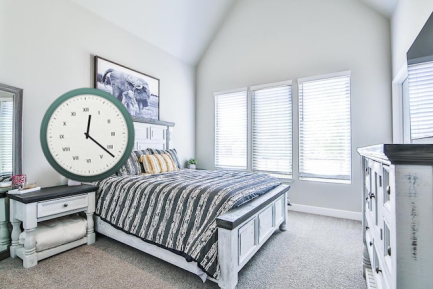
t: 12:22
